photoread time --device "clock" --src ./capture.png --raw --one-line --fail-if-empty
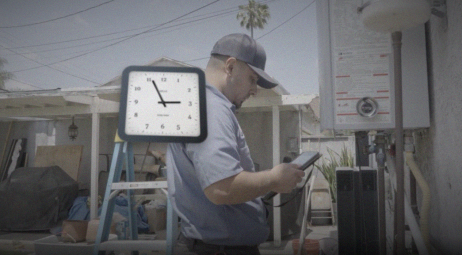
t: 2:56
